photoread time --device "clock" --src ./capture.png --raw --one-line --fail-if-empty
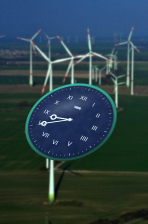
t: 8:40
